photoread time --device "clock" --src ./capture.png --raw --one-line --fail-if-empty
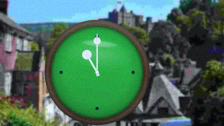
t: 11:00
